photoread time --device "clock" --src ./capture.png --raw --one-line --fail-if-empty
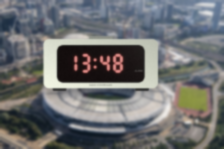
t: 13:48
